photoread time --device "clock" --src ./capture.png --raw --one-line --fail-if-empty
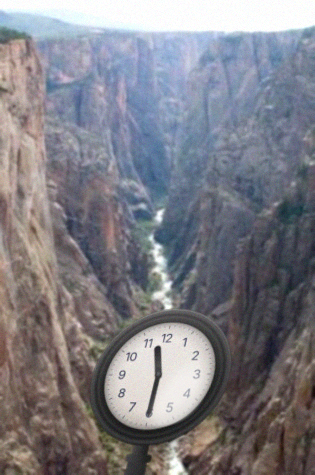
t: 11:30
